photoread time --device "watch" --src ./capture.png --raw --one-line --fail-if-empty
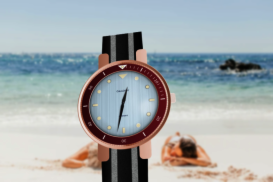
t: 12:32
